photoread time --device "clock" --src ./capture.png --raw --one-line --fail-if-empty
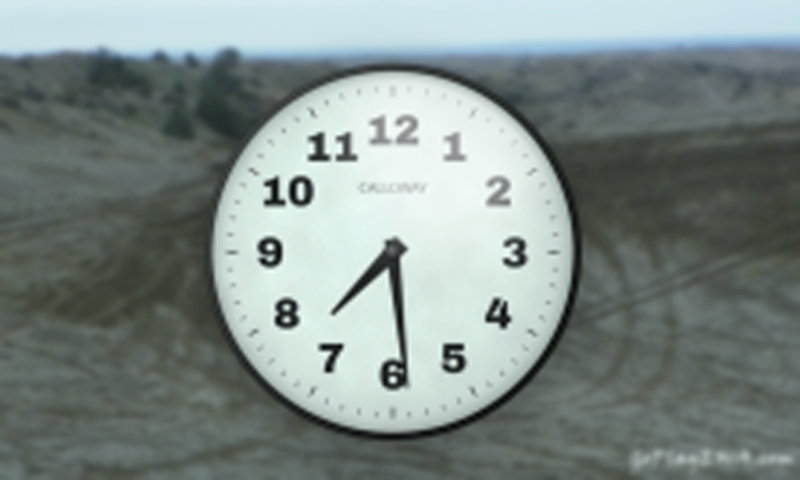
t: 7:29
